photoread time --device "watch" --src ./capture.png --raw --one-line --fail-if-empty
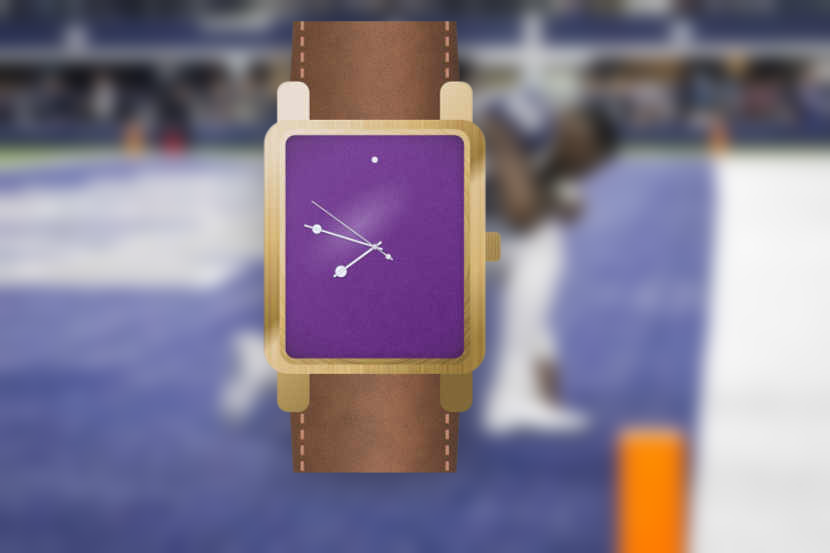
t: 7:47:51
